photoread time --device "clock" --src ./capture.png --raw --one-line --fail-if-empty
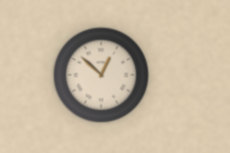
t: 12:52
